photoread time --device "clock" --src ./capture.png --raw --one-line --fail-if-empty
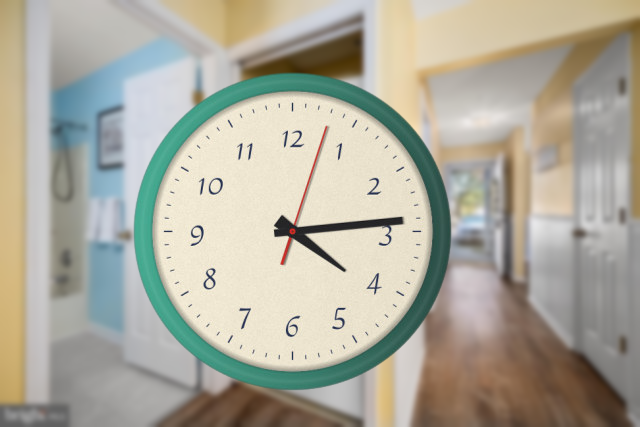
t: 4:14:03
